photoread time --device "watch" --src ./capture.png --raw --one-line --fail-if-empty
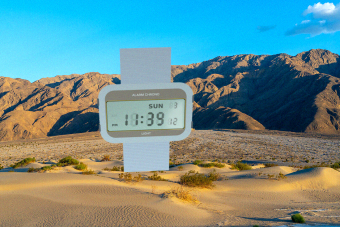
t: 11:39:12
